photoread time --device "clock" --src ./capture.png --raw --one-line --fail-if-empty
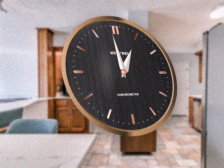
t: 12:59
